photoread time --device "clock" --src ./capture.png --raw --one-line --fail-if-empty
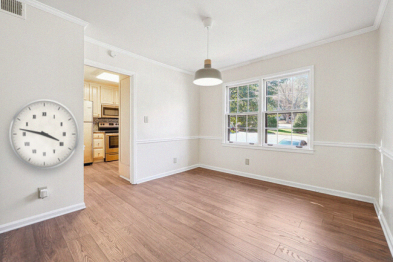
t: 3:47
